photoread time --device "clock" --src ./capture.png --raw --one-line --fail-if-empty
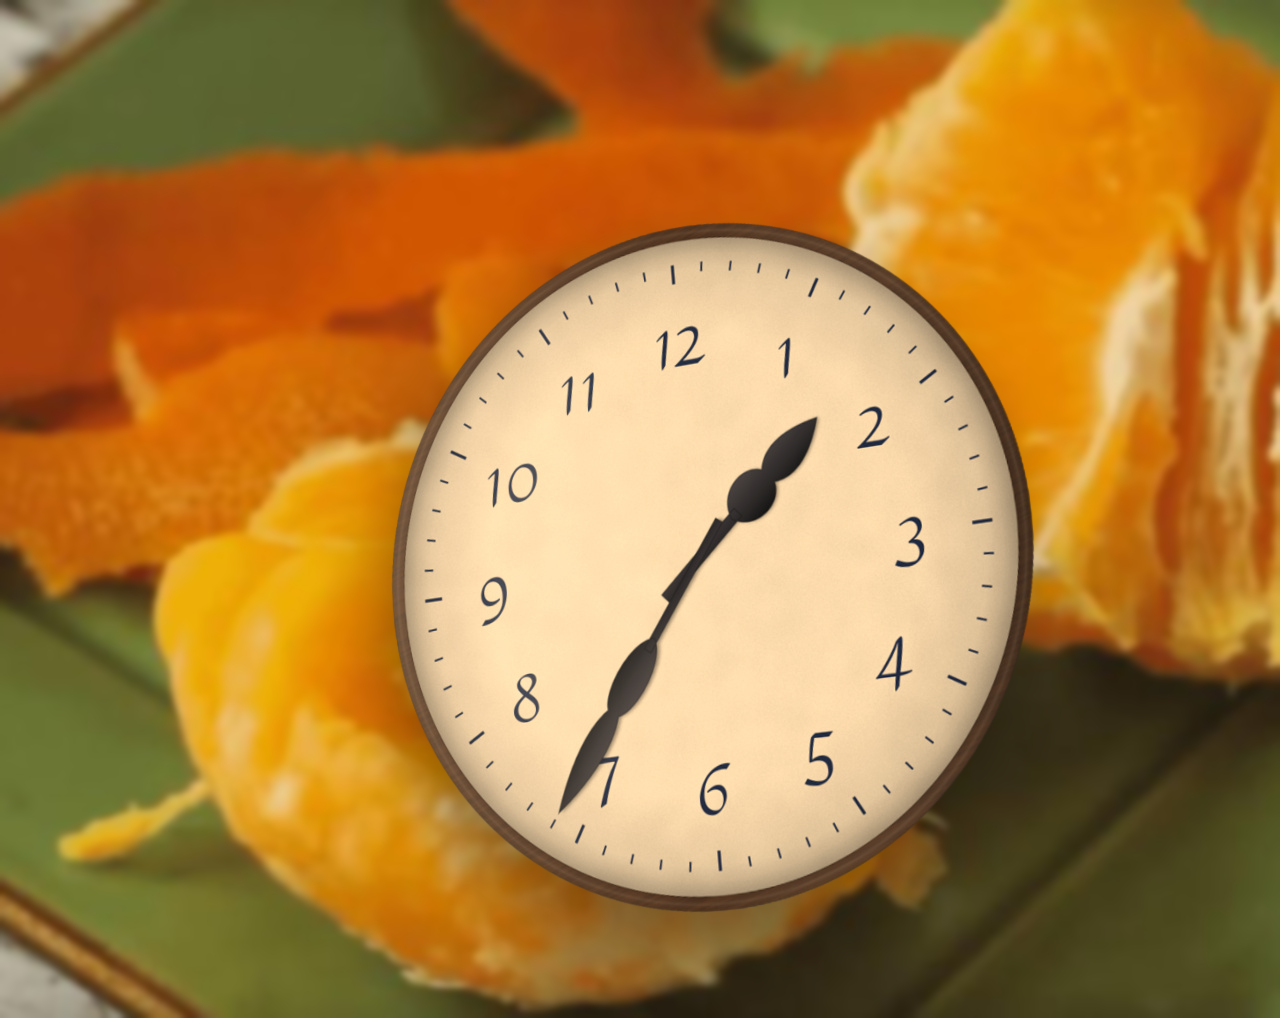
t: 1:36
